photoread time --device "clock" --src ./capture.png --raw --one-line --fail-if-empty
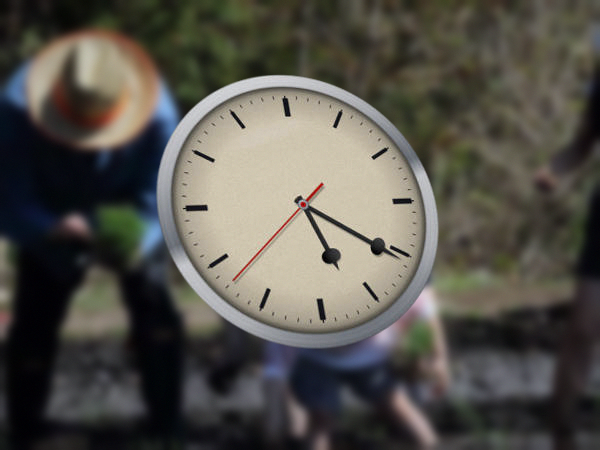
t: 5:20:38
